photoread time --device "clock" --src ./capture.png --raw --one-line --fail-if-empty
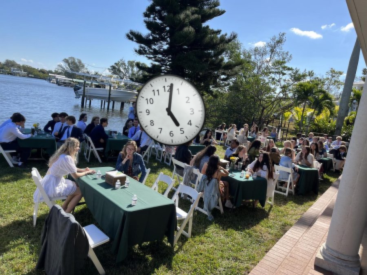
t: 5:02
